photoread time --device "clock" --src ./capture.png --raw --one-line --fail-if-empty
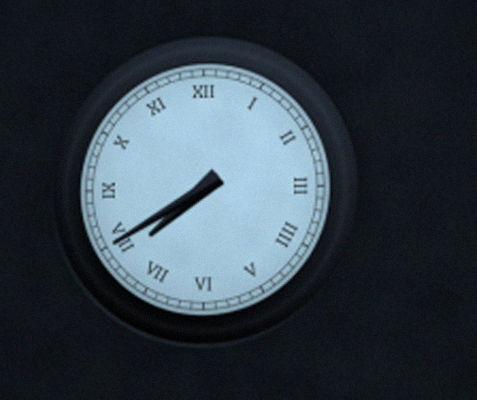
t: 7:40
